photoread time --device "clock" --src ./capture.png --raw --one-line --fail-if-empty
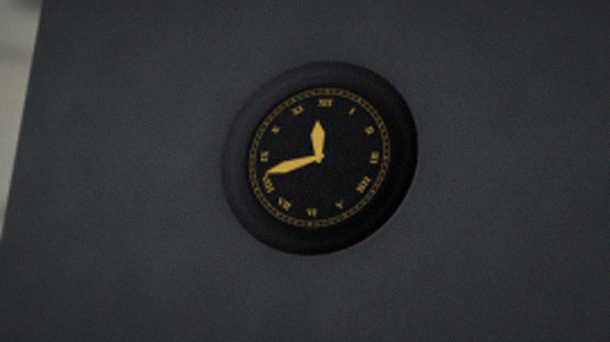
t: 11:42
